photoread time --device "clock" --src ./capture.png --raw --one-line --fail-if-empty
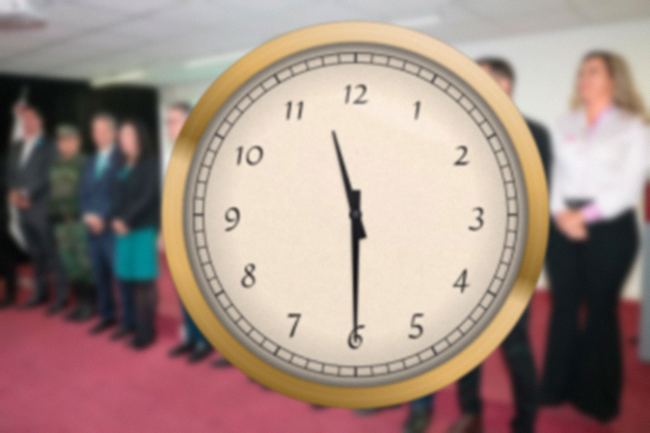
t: 11:30
